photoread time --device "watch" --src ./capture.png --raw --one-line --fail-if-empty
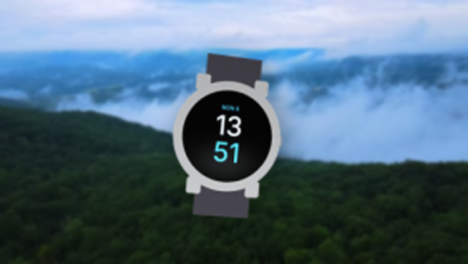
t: 13:51
